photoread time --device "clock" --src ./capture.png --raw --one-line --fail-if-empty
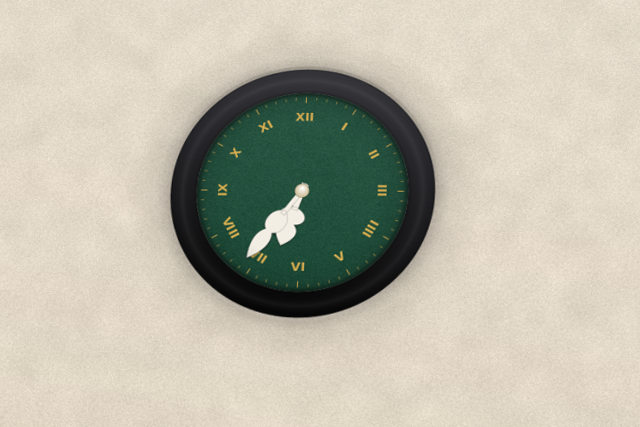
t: 6:36
